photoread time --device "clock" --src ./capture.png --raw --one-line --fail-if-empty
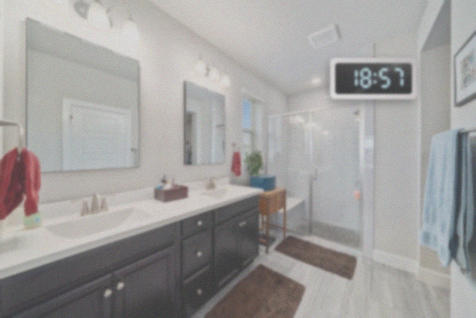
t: 18:57
